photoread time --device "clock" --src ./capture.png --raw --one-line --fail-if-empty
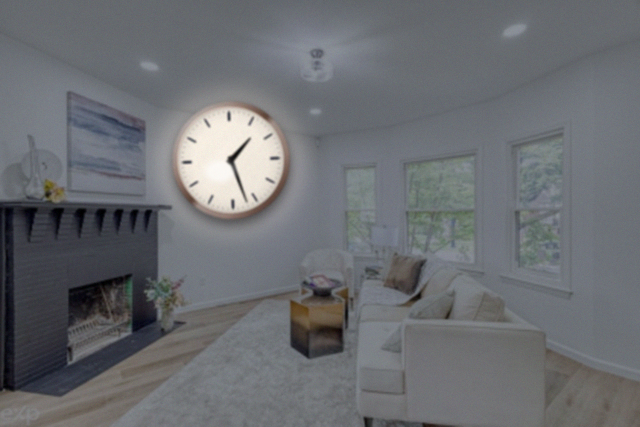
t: 1:27
